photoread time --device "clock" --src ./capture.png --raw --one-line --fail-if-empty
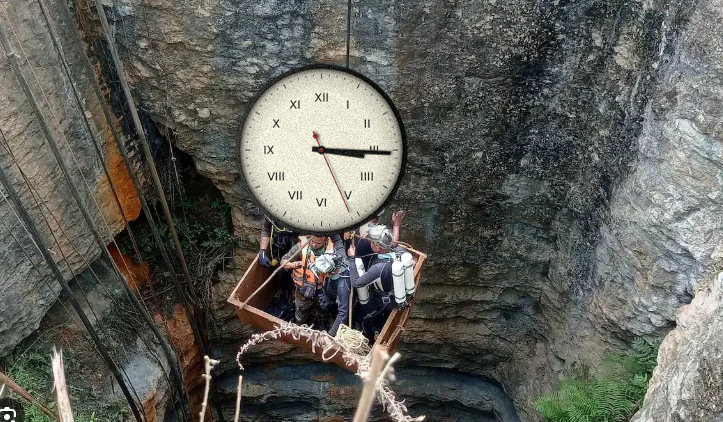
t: 3:15:26
